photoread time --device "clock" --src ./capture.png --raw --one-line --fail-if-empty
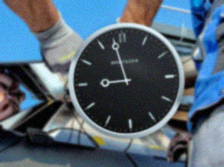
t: 8:58
